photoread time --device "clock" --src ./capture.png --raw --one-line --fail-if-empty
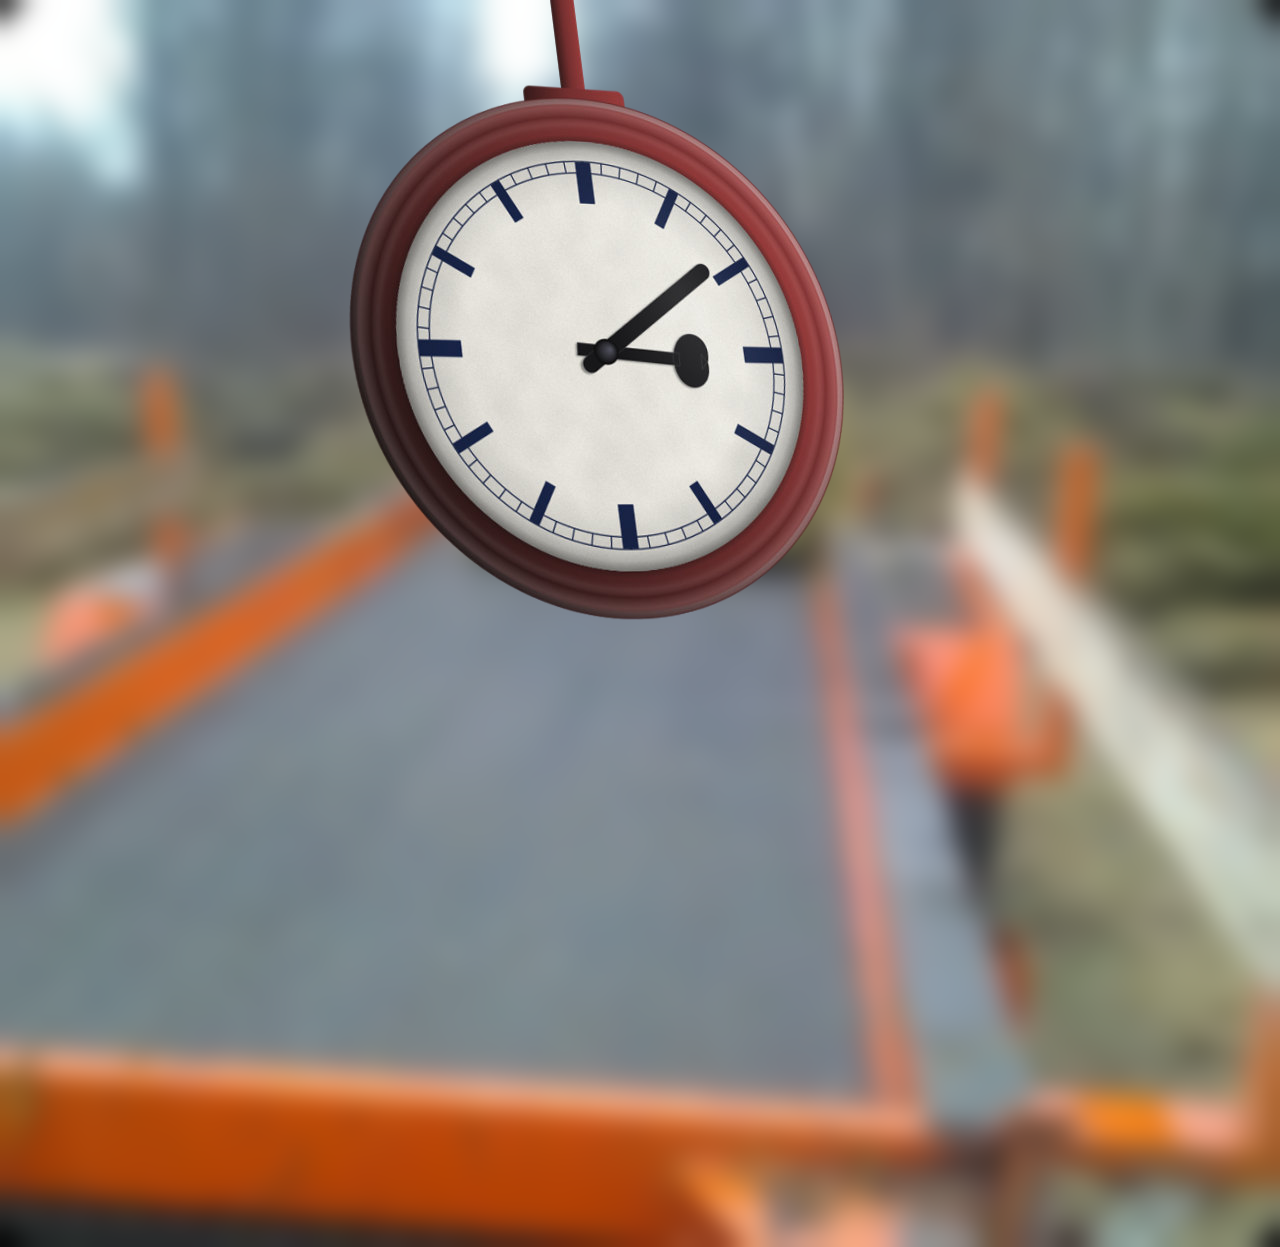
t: 3:09
